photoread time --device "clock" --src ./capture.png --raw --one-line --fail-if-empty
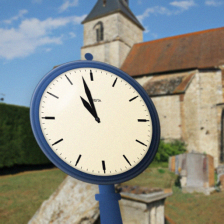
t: 10:58
